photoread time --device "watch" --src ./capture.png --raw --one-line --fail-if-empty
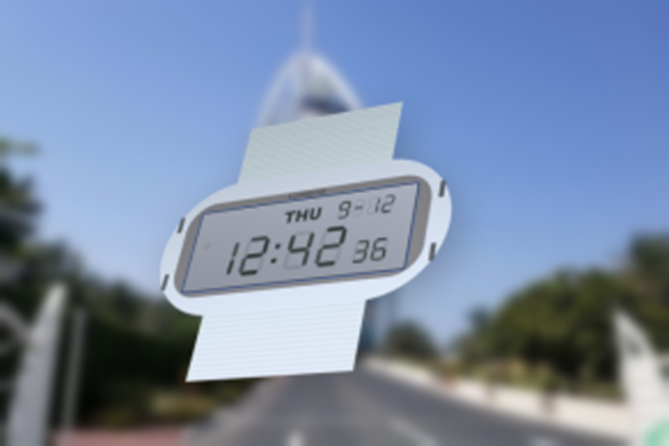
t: 12:42:36
